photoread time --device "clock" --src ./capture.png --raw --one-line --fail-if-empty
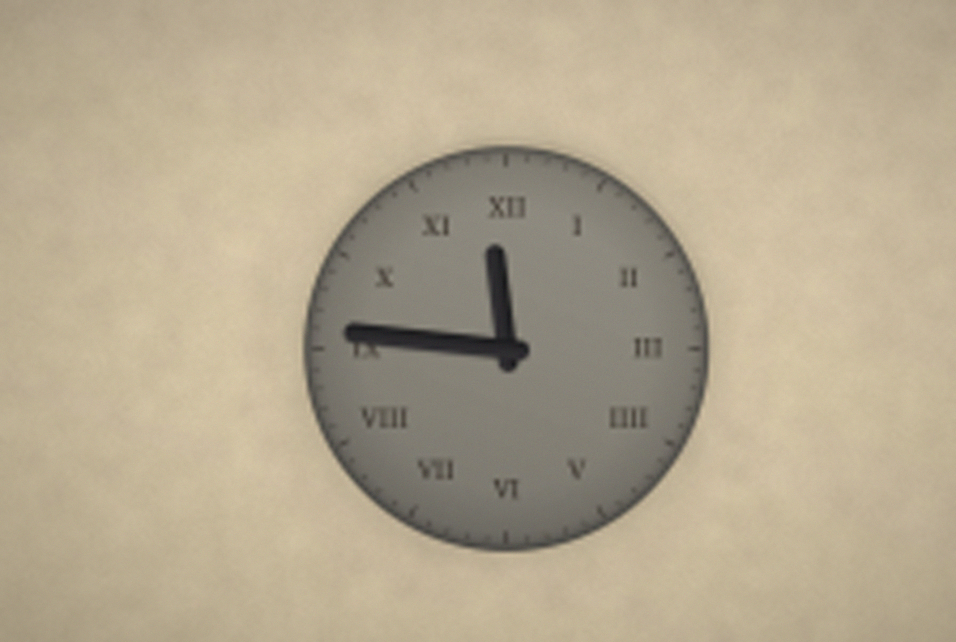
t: 11:46
